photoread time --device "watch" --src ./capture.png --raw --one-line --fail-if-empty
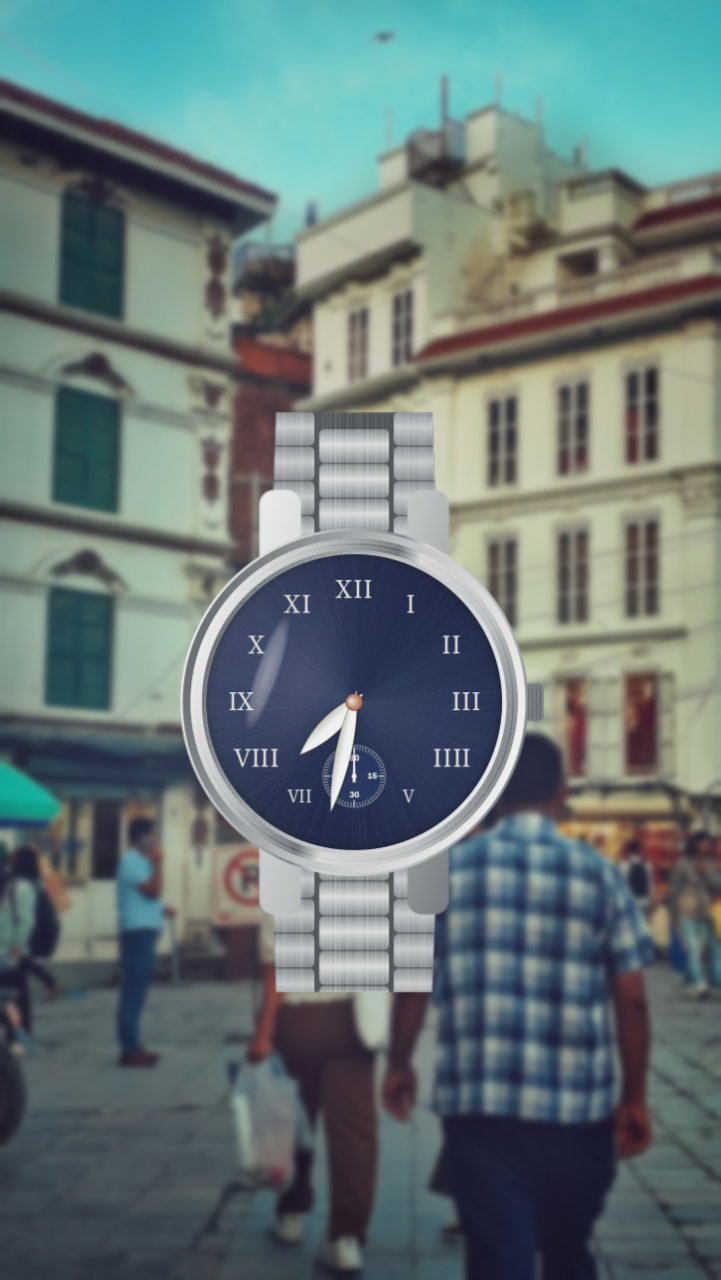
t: 7:32
